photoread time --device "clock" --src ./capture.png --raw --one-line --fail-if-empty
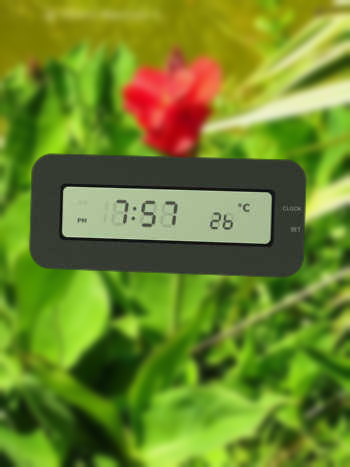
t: 7:57
